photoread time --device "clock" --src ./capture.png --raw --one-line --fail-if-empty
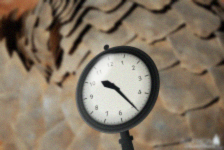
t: 10:25
